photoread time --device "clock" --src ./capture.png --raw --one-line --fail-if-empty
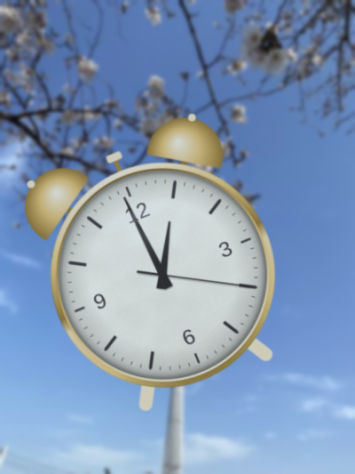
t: 12:59:20
